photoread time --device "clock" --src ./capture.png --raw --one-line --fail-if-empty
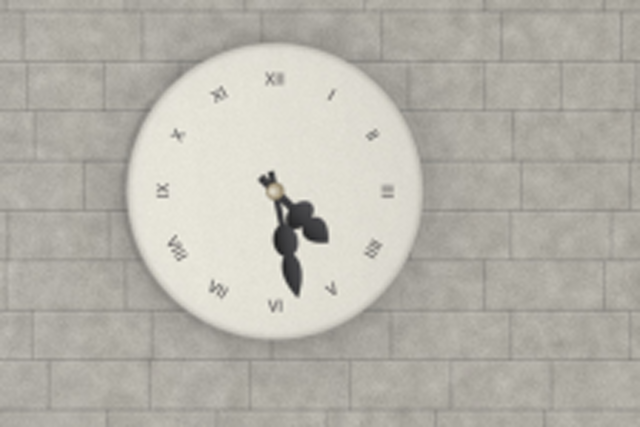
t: 4:28
